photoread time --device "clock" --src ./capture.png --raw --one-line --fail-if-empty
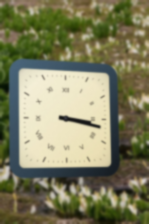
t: 3:17
